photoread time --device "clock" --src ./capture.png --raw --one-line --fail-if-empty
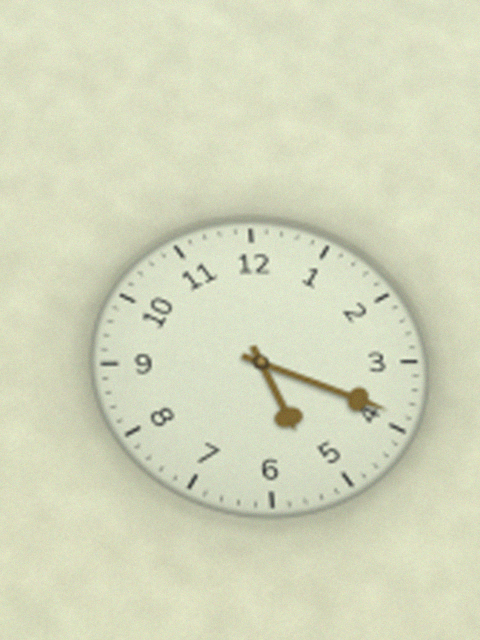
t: 5:19
